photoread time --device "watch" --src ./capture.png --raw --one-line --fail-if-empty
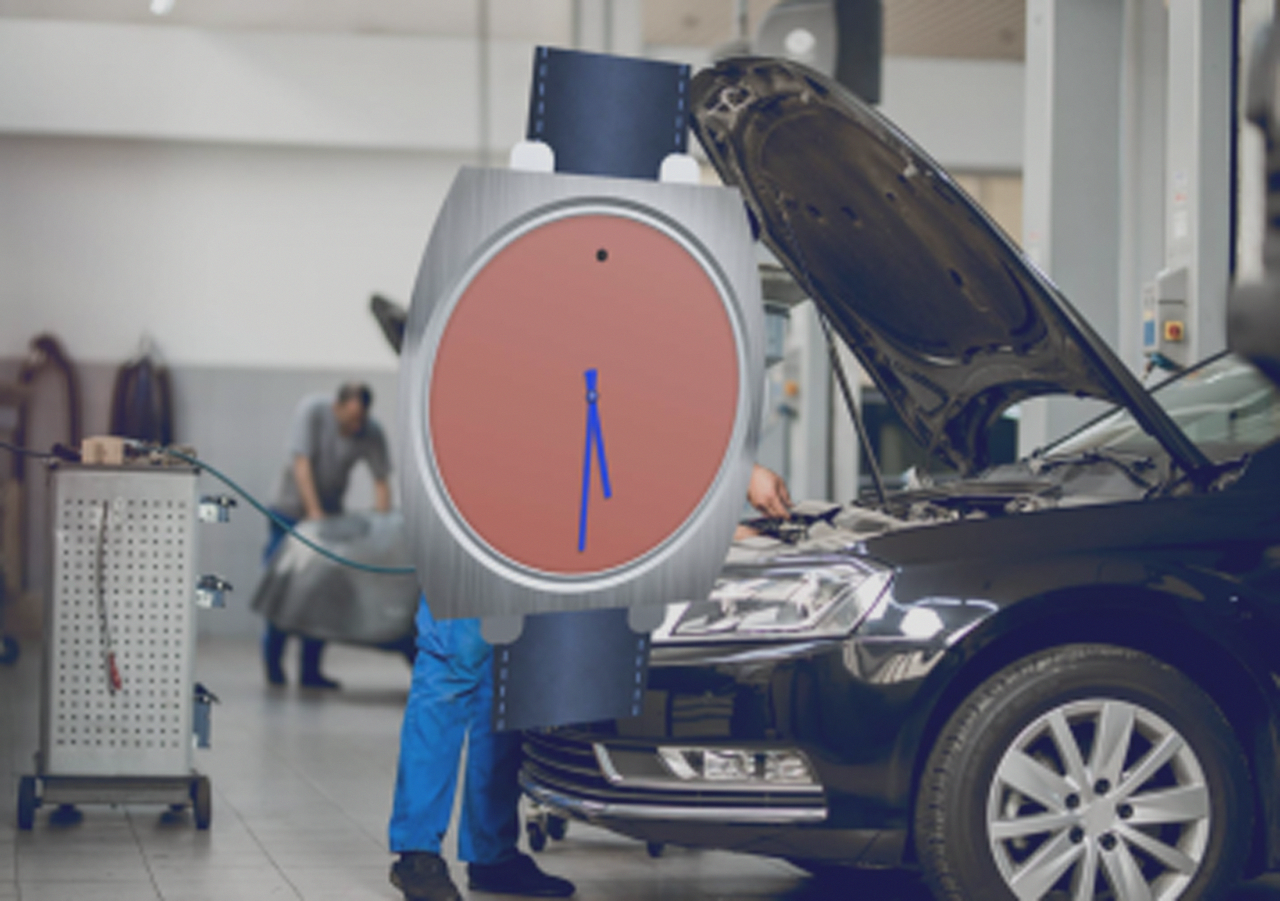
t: 5:30
